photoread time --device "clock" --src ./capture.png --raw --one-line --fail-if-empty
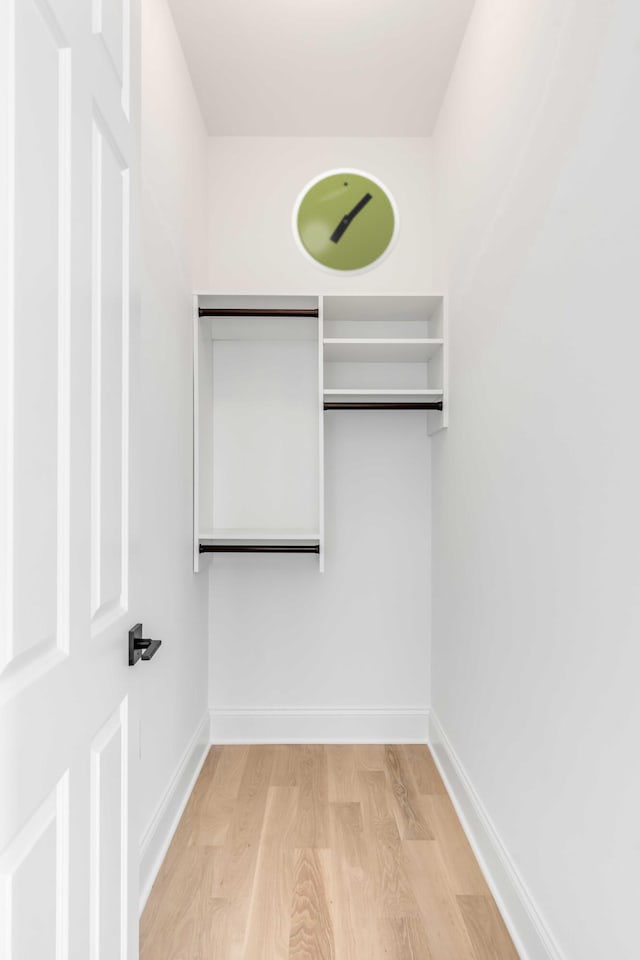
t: 7:07
